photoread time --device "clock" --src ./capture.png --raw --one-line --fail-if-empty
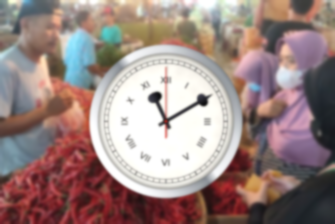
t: 11:10:00
